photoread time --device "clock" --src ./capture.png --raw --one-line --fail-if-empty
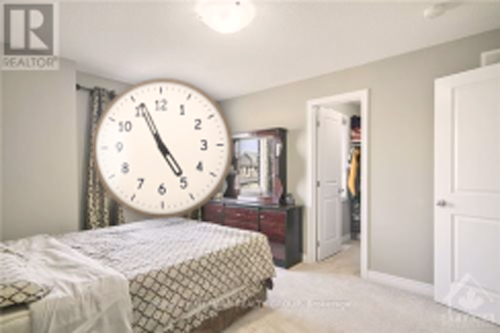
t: 4:56
